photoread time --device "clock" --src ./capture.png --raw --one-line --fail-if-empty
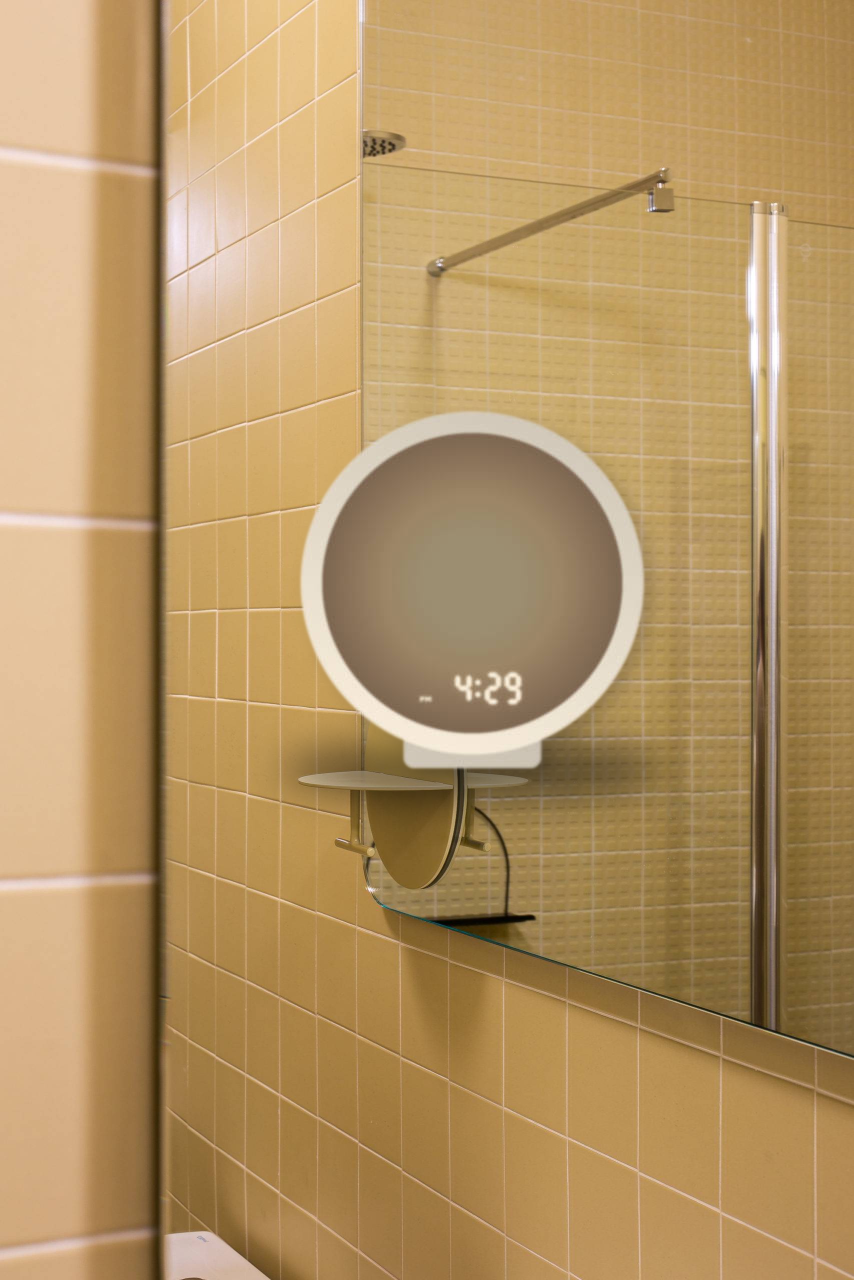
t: 4:29
